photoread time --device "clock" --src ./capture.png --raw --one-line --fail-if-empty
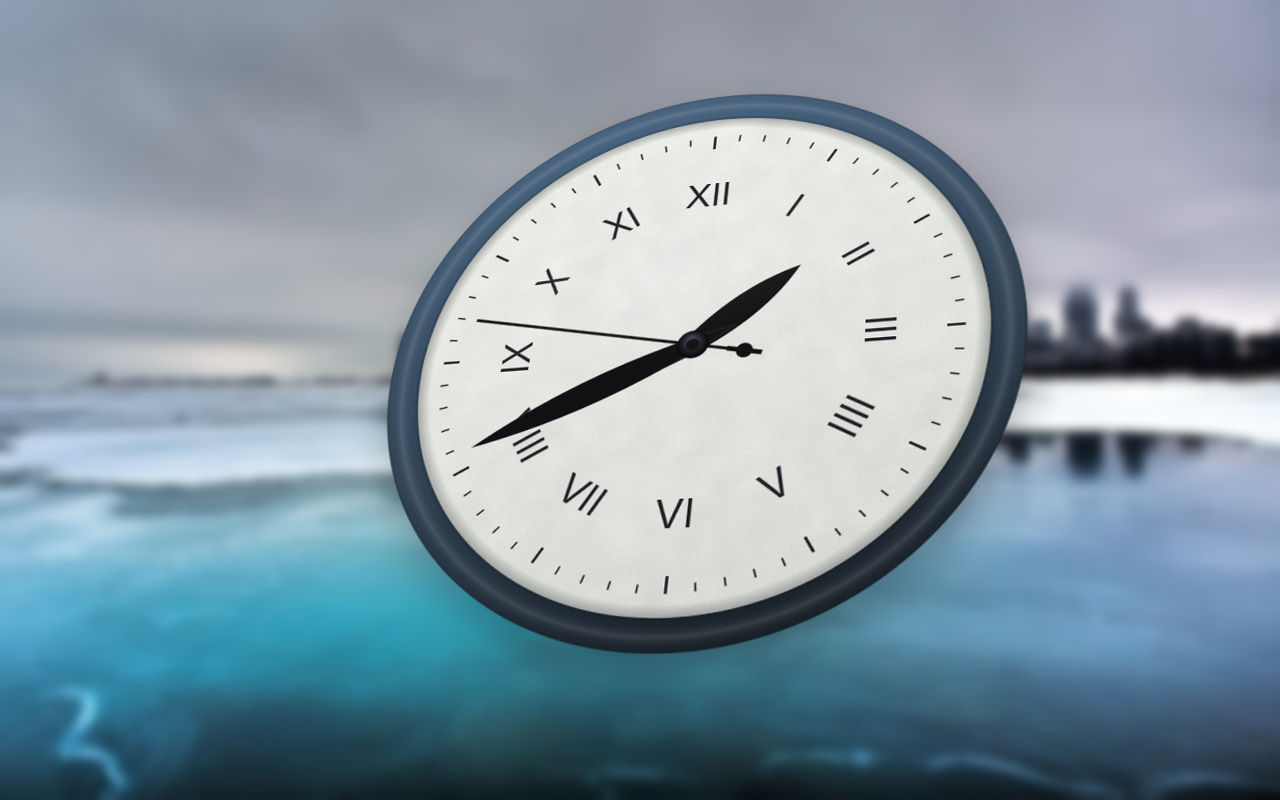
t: 1:40:47
